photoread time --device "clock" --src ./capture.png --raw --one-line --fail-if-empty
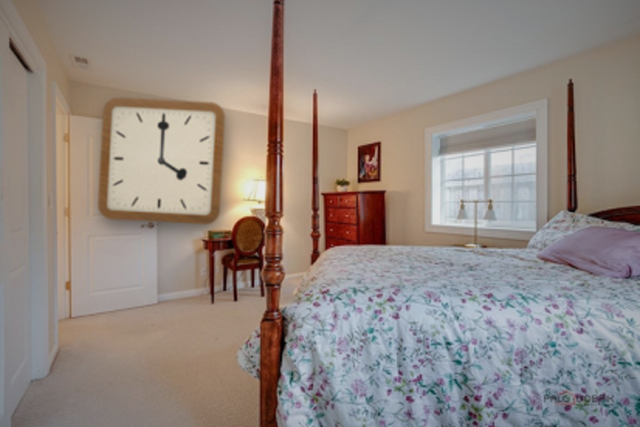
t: 4:00
